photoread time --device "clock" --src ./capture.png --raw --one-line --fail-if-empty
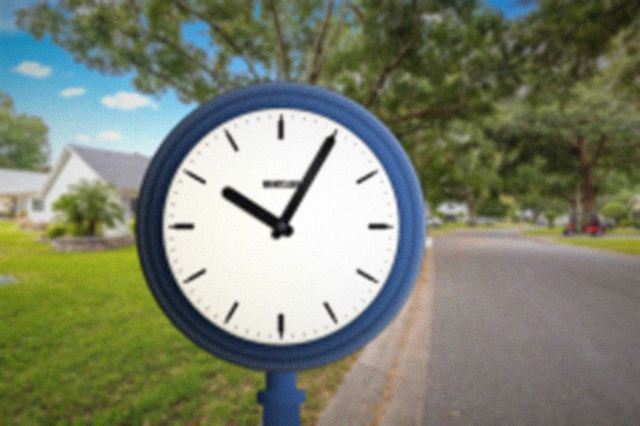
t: 10:05
